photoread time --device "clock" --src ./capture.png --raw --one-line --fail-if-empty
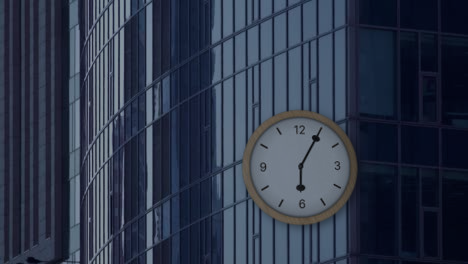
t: 6:05
